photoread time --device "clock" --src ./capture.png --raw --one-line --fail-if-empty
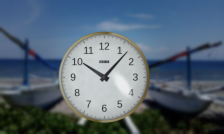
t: 10:07
